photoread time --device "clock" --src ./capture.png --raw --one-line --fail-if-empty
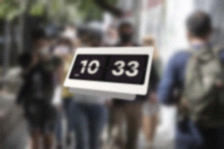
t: 10:33
